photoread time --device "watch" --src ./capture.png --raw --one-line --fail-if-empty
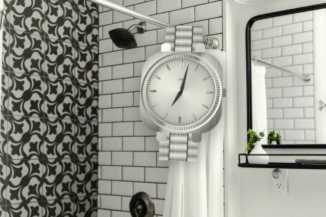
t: 7:02
